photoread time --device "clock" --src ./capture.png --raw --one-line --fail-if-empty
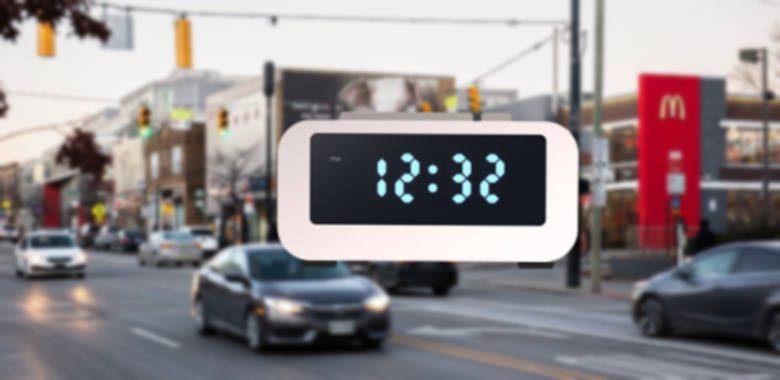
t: 12:32
